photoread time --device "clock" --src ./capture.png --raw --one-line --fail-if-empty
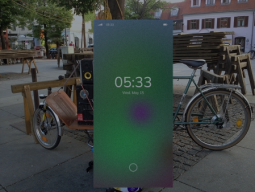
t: 5:33
